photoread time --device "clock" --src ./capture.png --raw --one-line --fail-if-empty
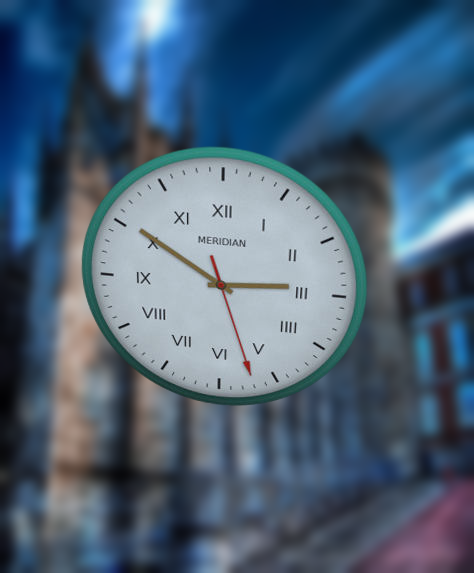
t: 2:50:27
